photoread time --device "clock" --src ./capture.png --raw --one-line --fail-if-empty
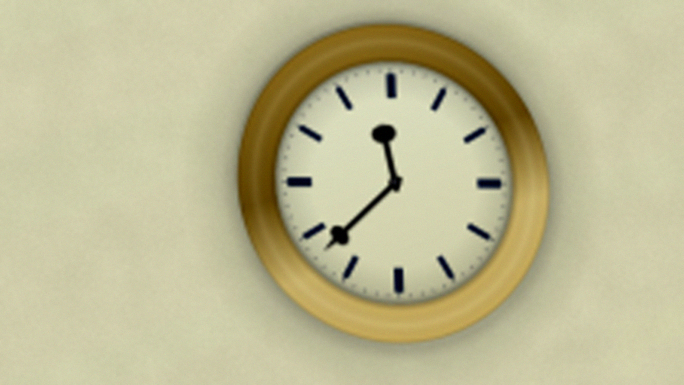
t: 11:38
